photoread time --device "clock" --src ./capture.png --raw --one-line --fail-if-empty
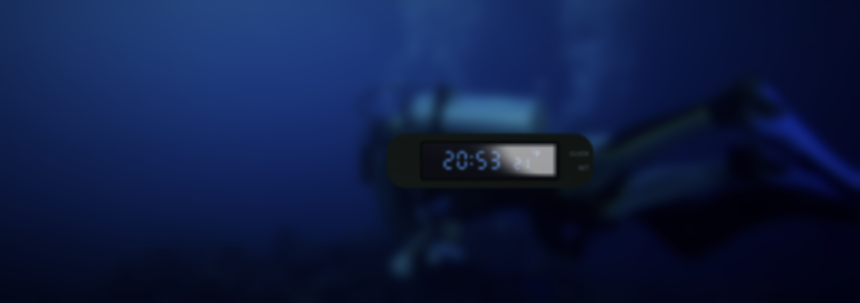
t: 20:53
